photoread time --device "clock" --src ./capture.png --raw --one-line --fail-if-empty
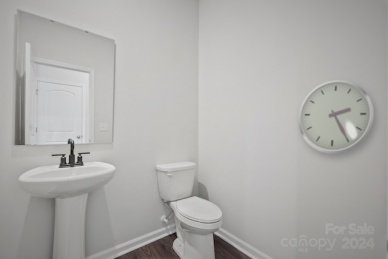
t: 2:25
